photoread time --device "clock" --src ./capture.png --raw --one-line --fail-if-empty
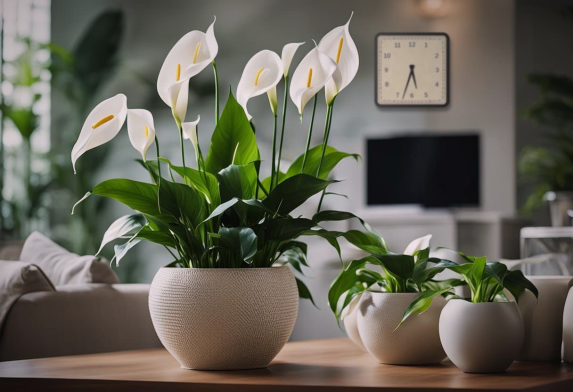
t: 5:33
